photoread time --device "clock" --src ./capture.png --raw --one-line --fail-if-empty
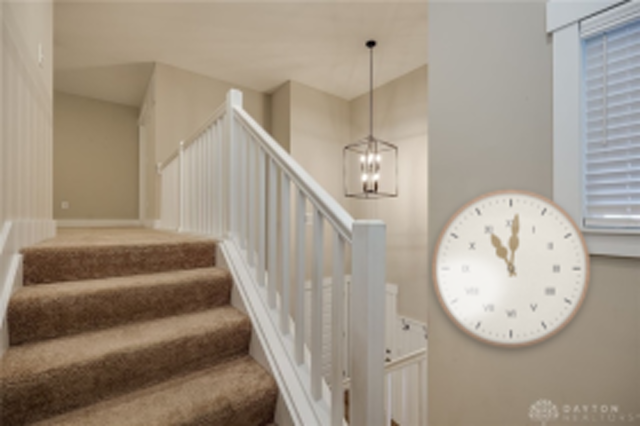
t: 11:01
